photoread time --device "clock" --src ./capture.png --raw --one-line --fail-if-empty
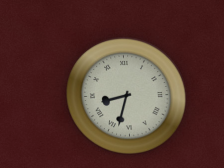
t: 8:33
